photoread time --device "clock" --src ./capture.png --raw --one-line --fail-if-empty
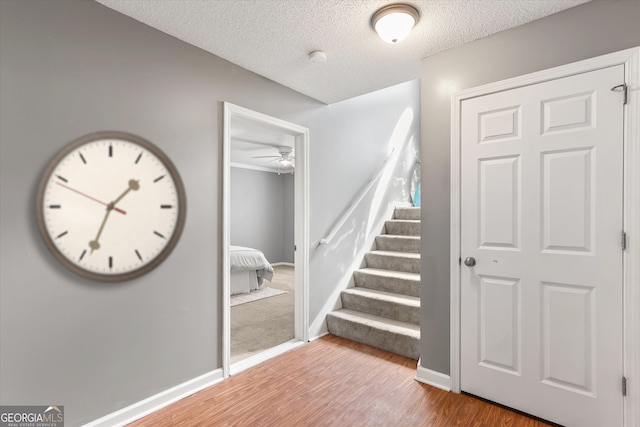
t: 1:33:49
